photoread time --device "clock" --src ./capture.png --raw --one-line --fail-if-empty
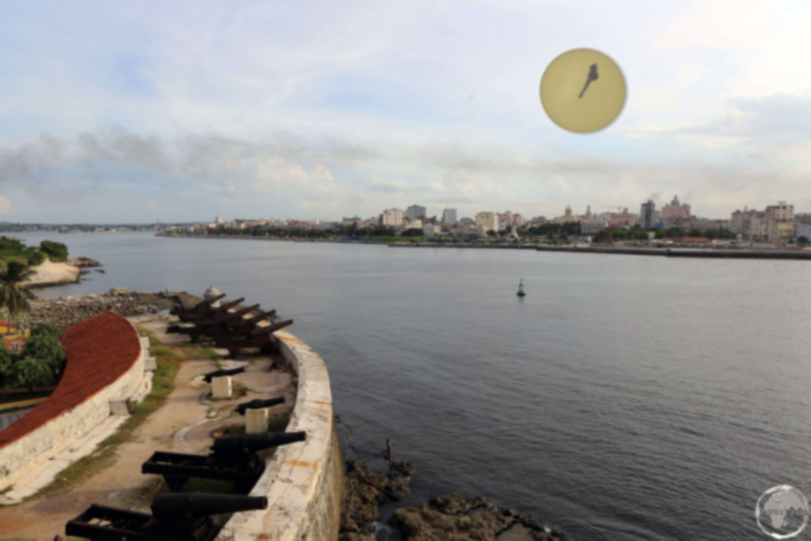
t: 1:04
